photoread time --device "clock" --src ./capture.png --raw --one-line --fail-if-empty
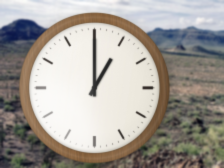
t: 1:00
